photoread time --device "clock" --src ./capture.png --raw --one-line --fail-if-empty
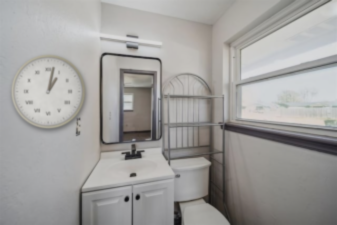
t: 1:02
